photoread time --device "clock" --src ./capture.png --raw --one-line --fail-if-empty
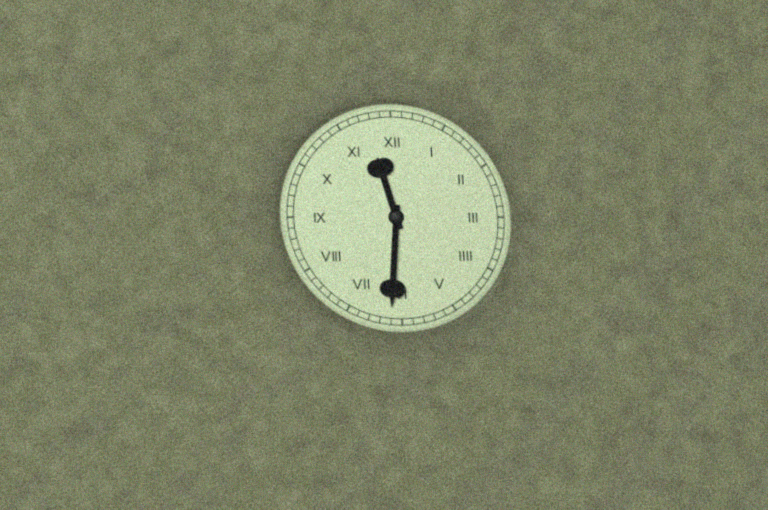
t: 11:31
